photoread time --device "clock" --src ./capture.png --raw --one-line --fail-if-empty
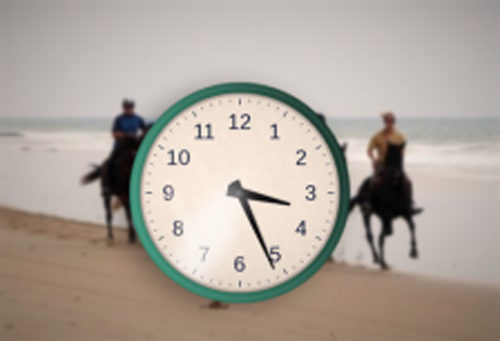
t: 3:26
